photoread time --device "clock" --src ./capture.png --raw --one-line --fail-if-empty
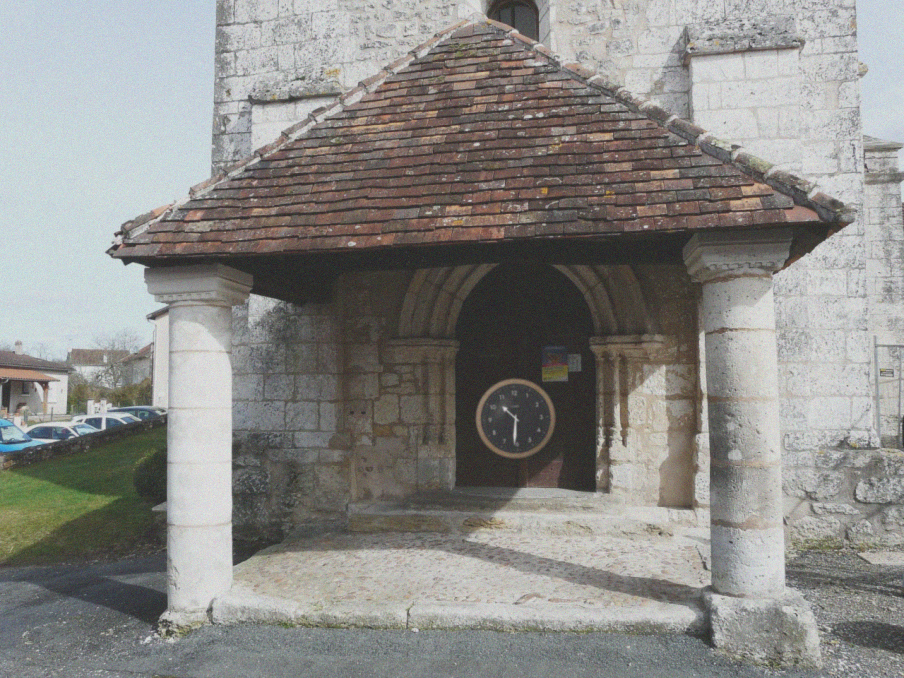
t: 10:31
